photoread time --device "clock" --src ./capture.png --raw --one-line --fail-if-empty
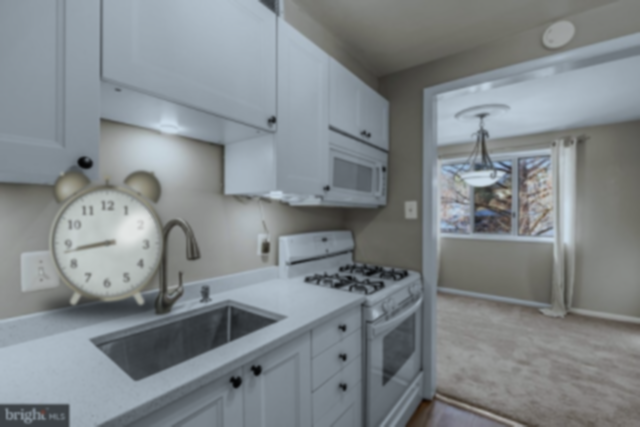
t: 8:43
